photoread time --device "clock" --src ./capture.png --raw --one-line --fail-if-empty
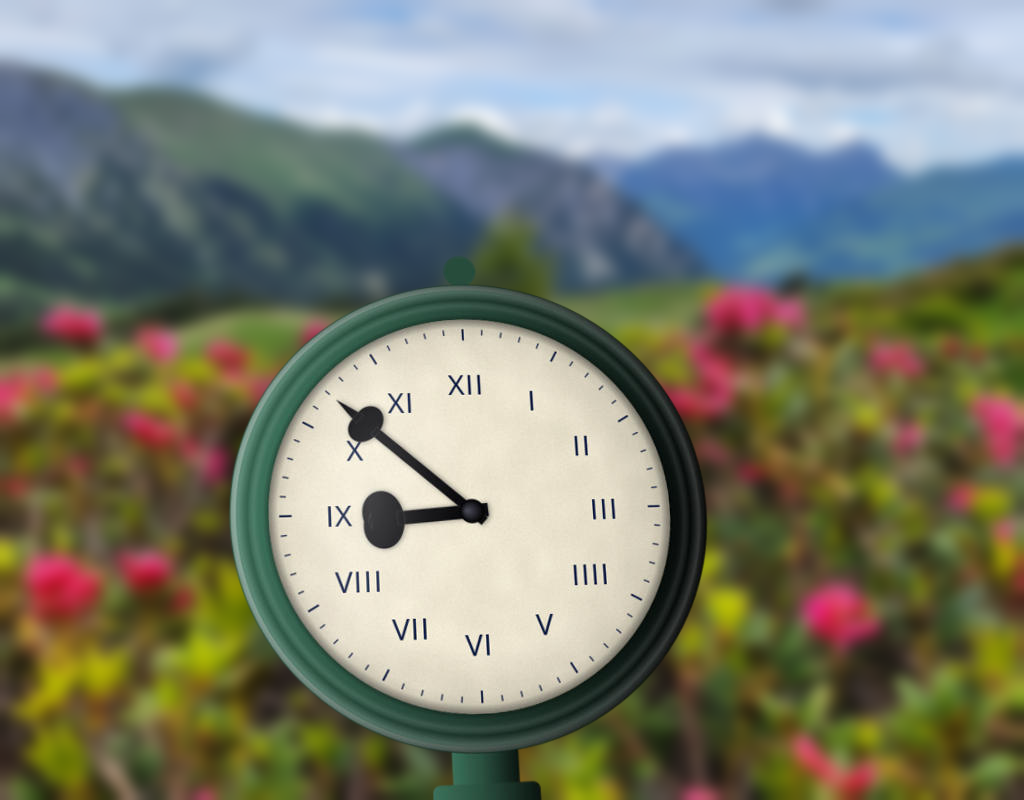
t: 8:52
